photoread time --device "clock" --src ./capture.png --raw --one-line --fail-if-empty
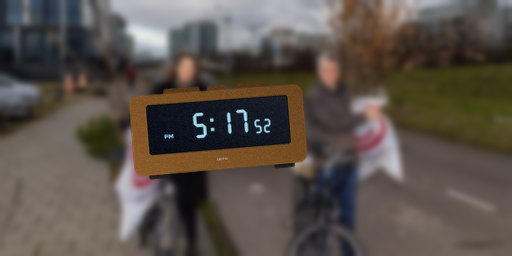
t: 5:17:52
